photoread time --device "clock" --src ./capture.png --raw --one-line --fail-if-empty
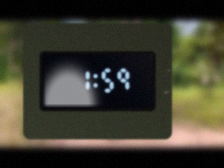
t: 1:59
